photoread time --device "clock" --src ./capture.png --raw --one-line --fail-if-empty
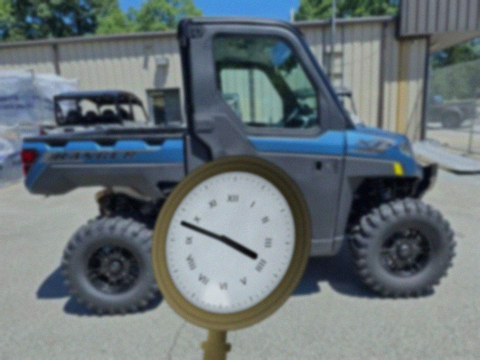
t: 3:48
